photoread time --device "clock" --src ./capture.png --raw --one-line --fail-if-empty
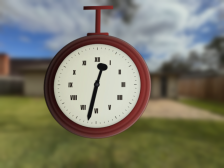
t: 12:32
